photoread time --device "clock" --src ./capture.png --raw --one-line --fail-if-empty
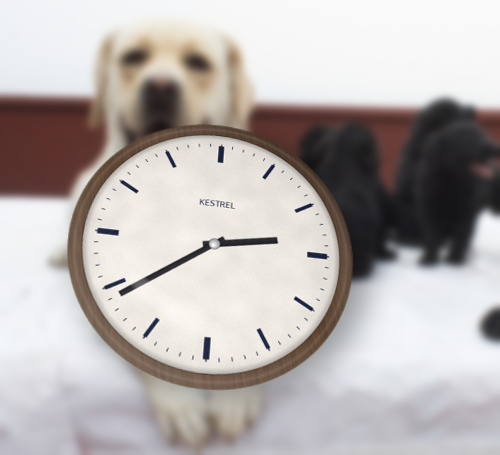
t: 2:39
